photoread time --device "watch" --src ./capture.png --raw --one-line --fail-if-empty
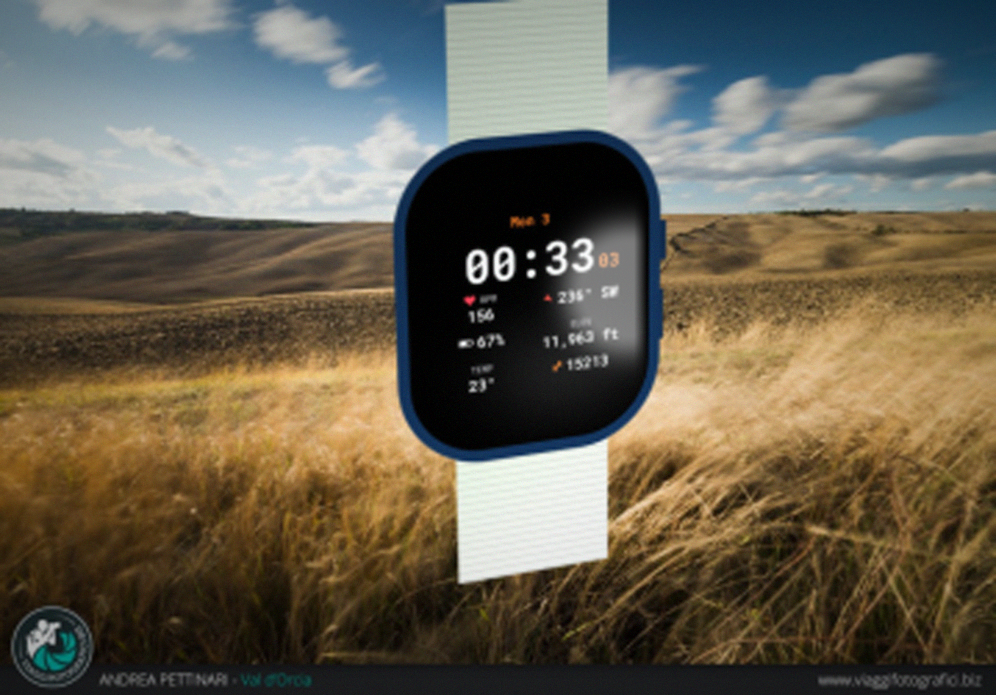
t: 0:33
